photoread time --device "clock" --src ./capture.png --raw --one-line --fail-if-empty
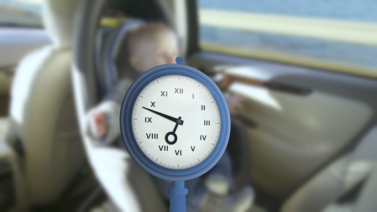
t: 6:48
